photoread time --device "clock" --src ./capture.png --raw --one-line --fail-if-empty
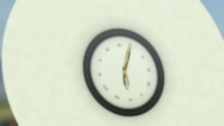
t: 6:04
